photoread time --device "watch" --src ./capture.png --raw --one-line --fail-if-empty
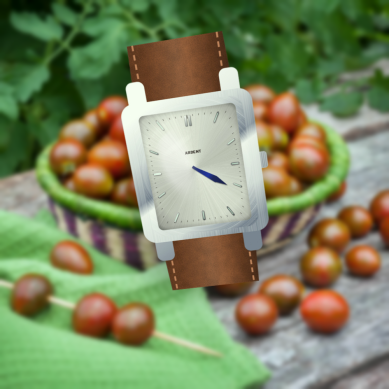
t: 4:21
